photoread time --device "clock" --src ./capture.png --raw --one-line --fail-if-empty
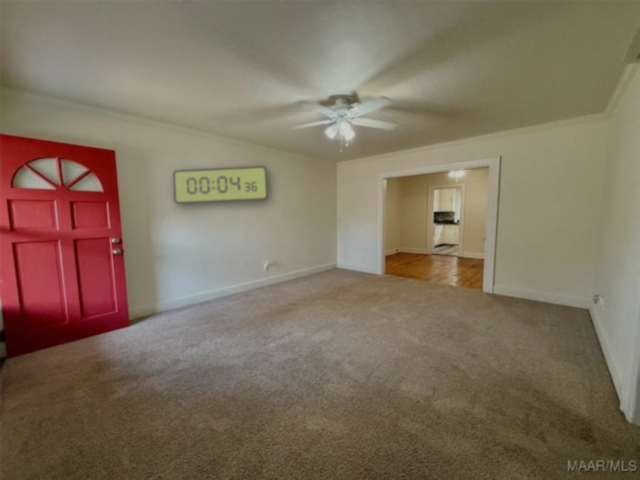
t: 0:04
